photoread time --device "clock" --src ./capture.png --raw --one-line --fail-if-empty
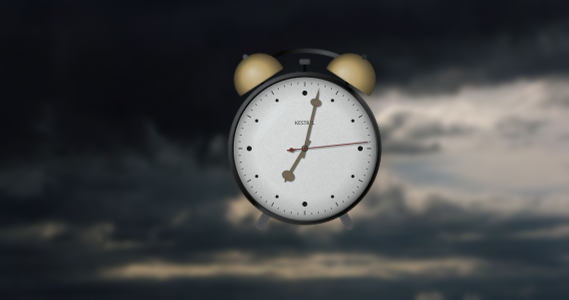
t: 7:02:14
